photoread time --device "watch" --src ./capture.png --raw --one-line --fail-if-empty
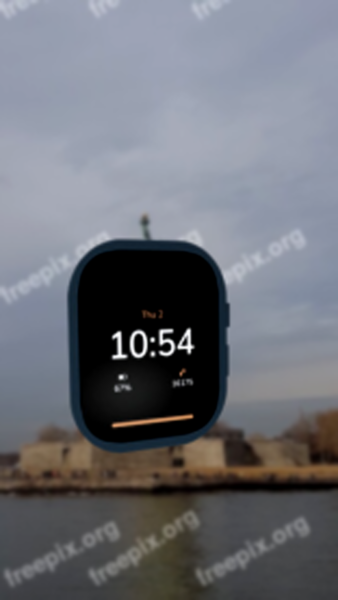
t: 10:54
